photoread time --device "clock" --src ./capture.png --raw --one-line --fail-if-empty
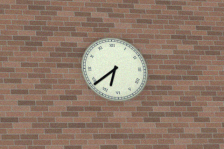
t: 6:39
